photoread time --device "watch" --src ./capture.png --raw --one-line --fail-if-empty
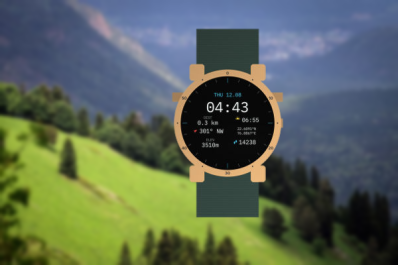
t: 4:43
